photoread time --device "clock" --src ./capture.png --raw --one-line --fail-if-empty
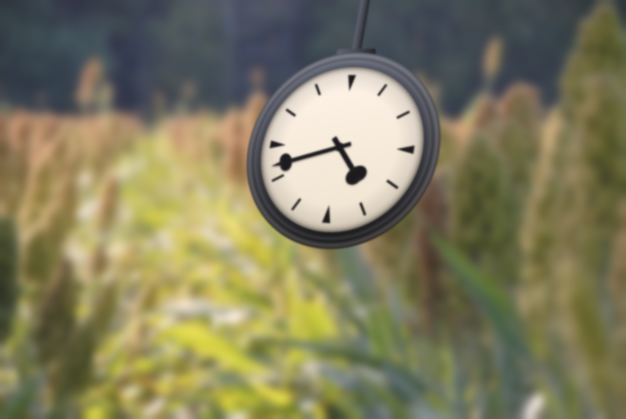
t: 4:42
